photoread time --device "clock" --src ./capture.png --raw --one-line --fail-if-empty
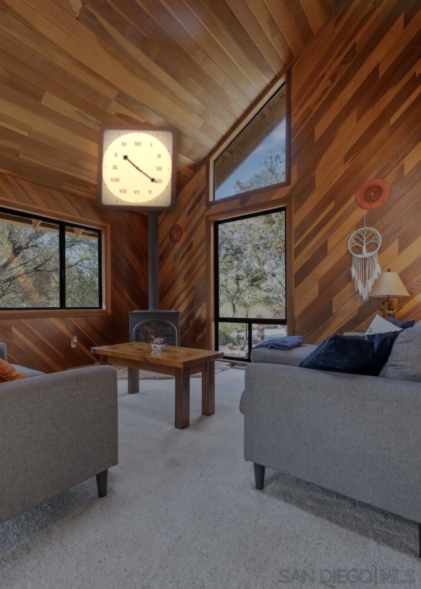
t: 10:21
